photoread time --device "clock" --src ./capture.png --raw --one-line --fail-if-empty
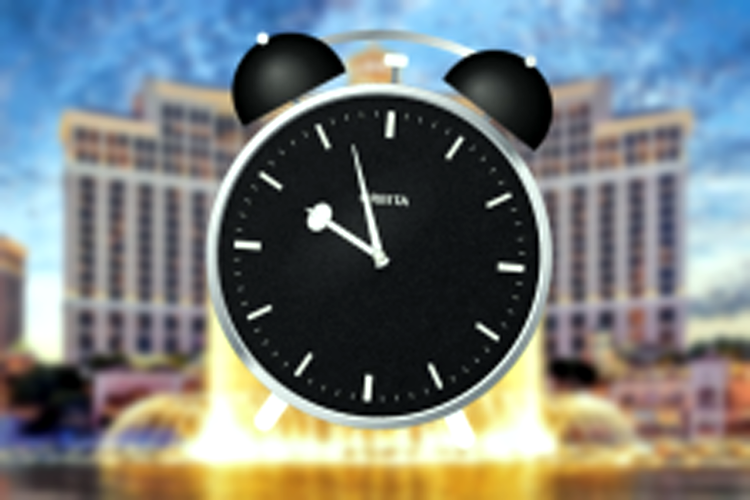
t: 9:57
